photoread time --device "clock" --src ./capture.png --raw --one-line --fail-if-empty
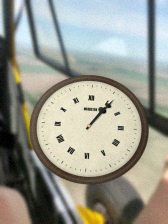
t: 1:06
